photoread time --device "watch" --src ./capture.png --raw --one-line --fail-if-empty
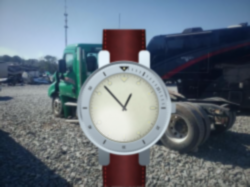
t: 12:53
